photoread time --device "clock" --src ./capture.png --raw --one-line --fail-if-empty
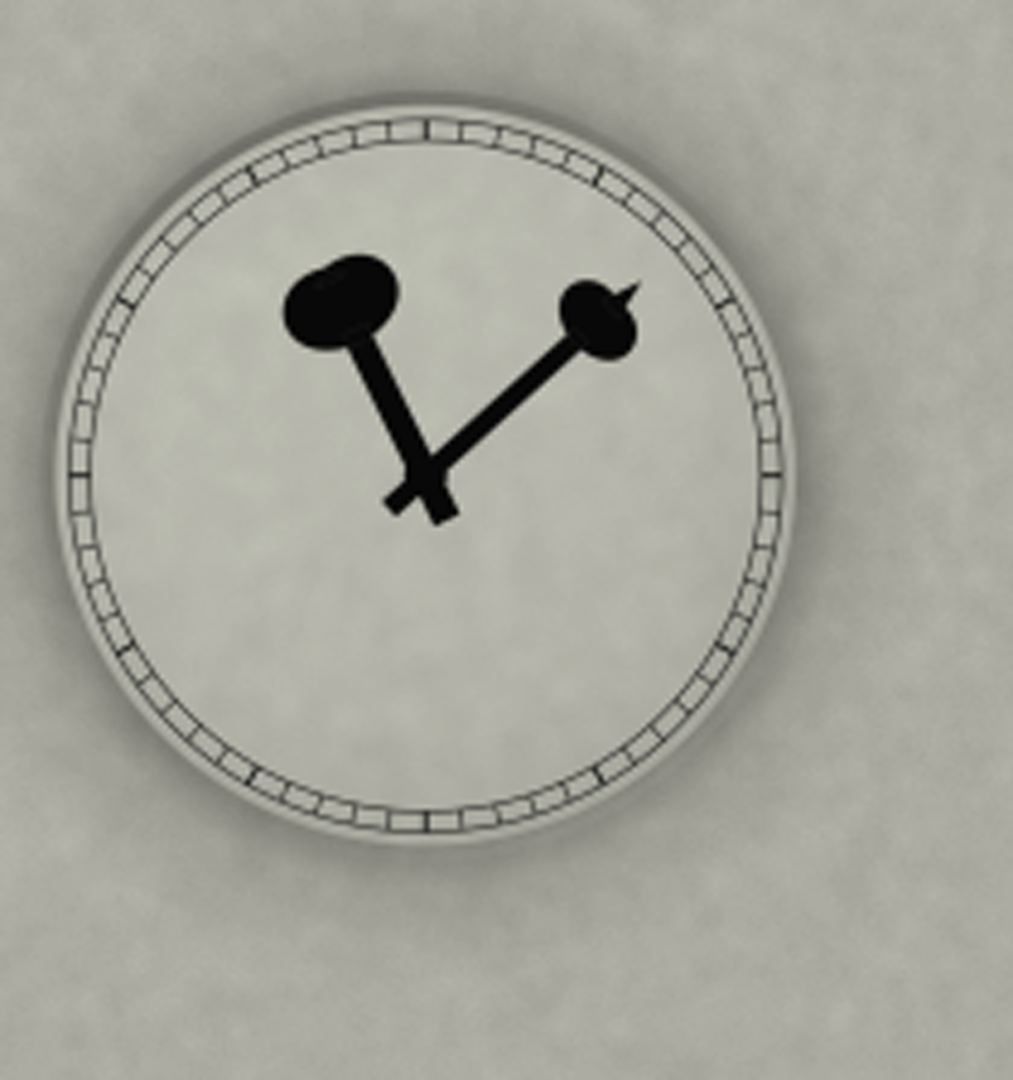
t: 11:08
